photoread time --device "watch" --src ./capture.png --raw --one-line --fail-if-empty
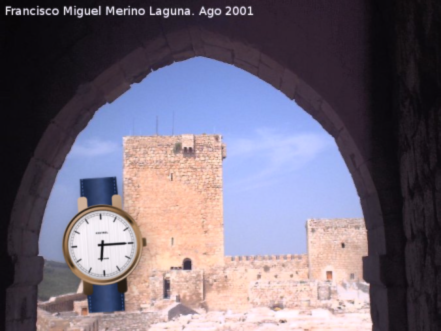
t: 6:15
